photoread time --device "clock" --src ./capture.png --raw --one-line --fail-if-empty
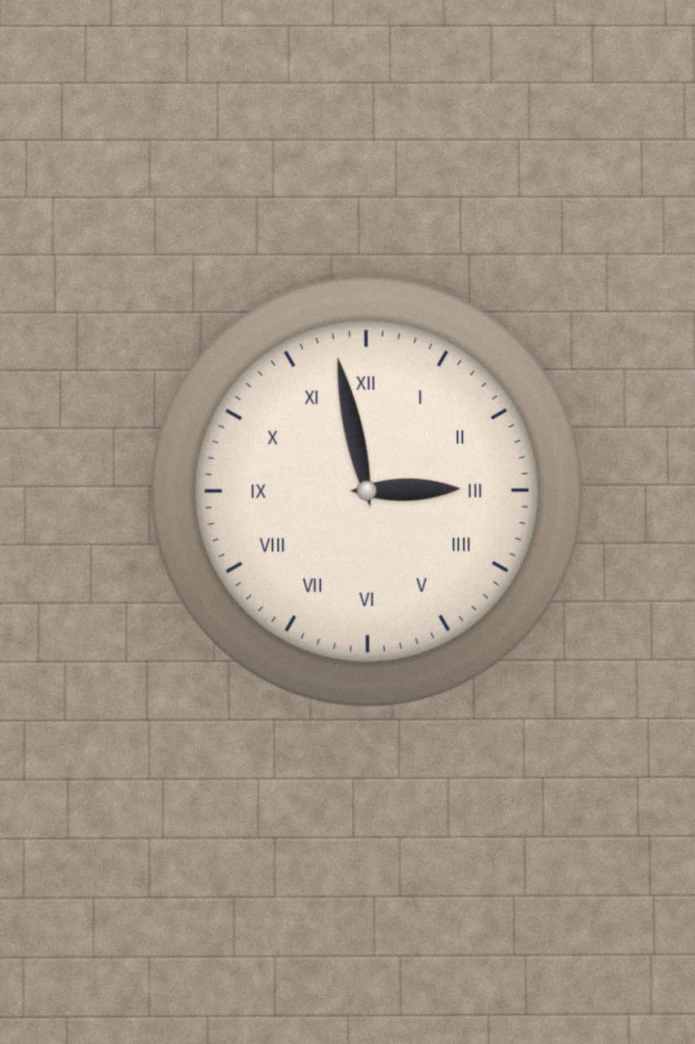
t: 2:58
